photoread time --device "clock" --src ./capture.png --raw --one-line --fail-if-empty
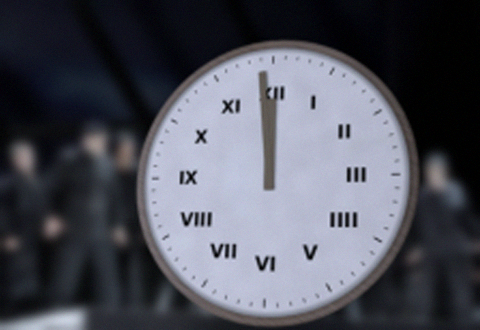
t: 11:59
